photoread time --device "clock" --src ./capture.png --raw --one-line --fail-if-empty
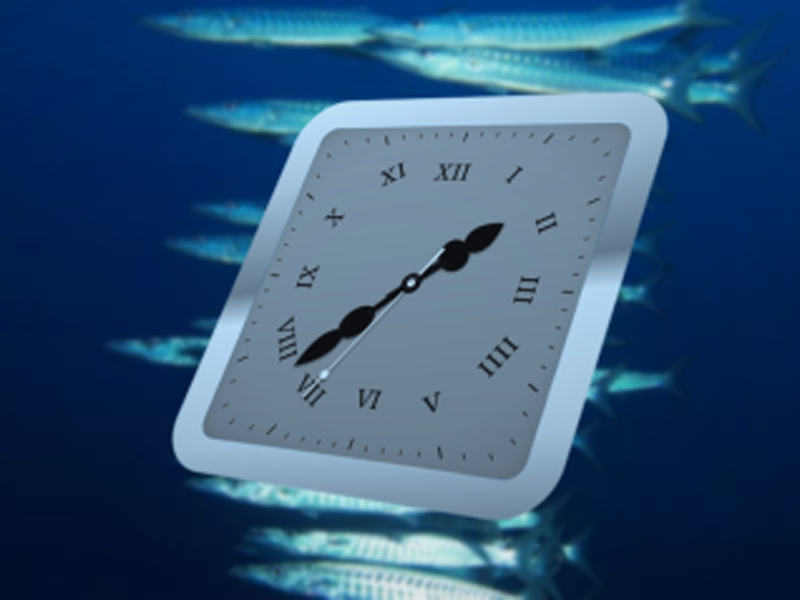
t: 1:37:35
